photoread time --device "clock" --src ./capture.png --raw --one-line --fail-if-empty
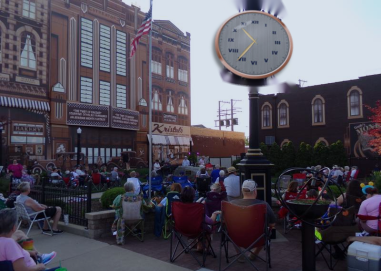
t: 10:36
